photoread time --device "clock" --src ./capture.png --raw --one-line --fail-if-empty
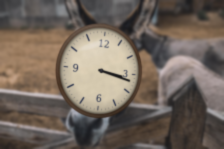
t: 3:17
